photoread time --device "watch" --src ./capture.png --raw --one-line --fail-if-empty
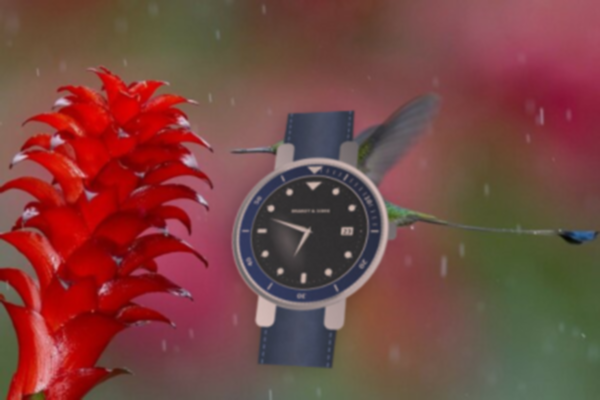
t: 6:48
